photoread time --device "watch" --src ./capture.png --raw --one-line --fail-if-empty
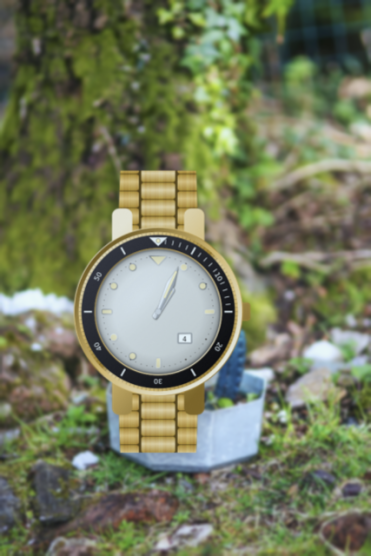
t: 1:04
